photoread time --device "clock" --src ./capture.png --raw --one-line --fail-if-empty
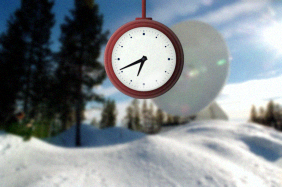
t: 6:41
